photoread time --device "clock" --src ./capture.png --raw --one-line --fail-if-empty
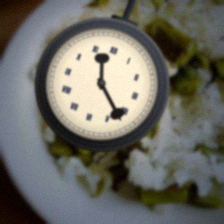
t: 11:22
